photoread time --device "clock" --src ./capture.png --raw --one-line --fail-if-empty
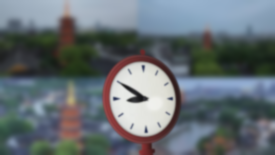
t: 8:50
